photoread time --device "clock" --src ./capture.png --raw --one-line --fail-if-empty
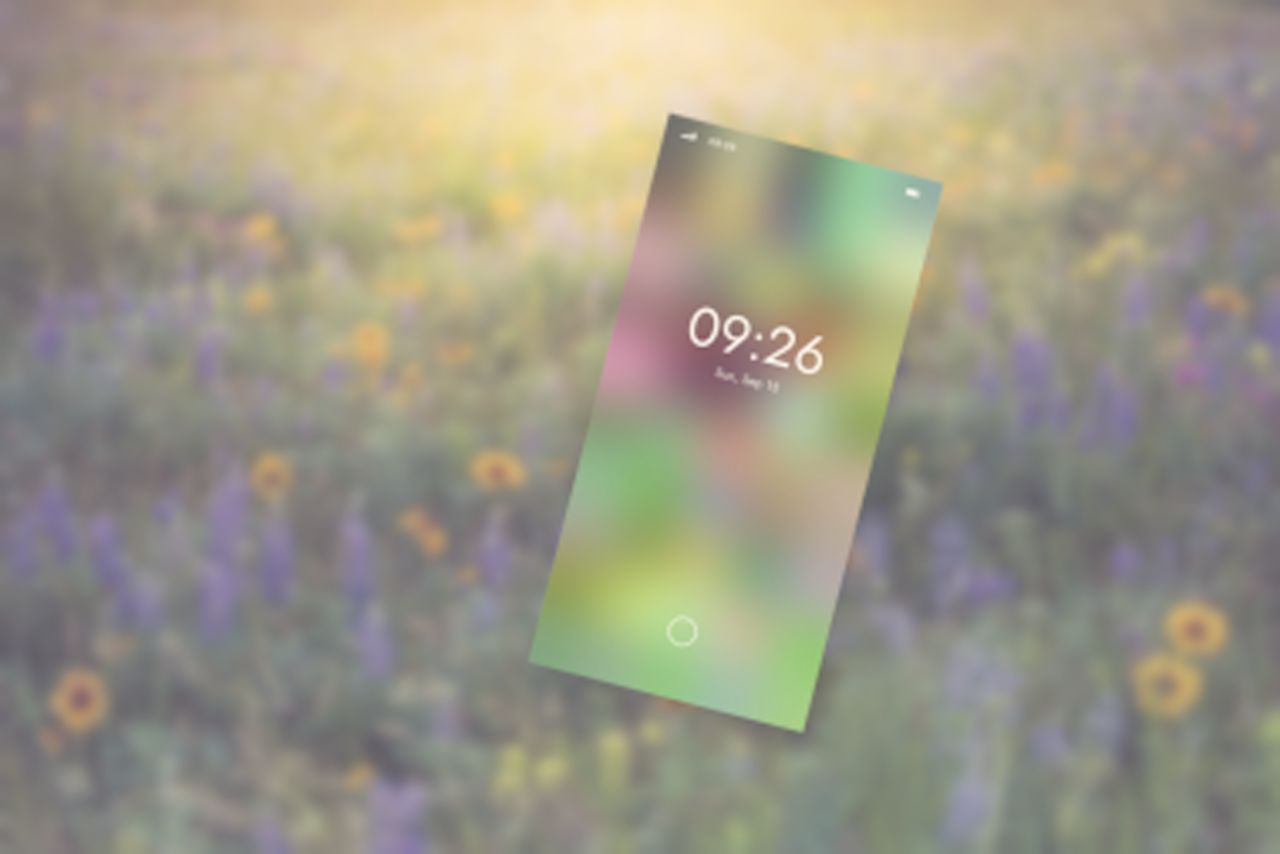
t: 9:26
